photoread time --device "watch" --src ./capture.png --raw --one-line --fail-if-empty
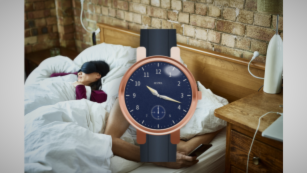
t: 10:18
